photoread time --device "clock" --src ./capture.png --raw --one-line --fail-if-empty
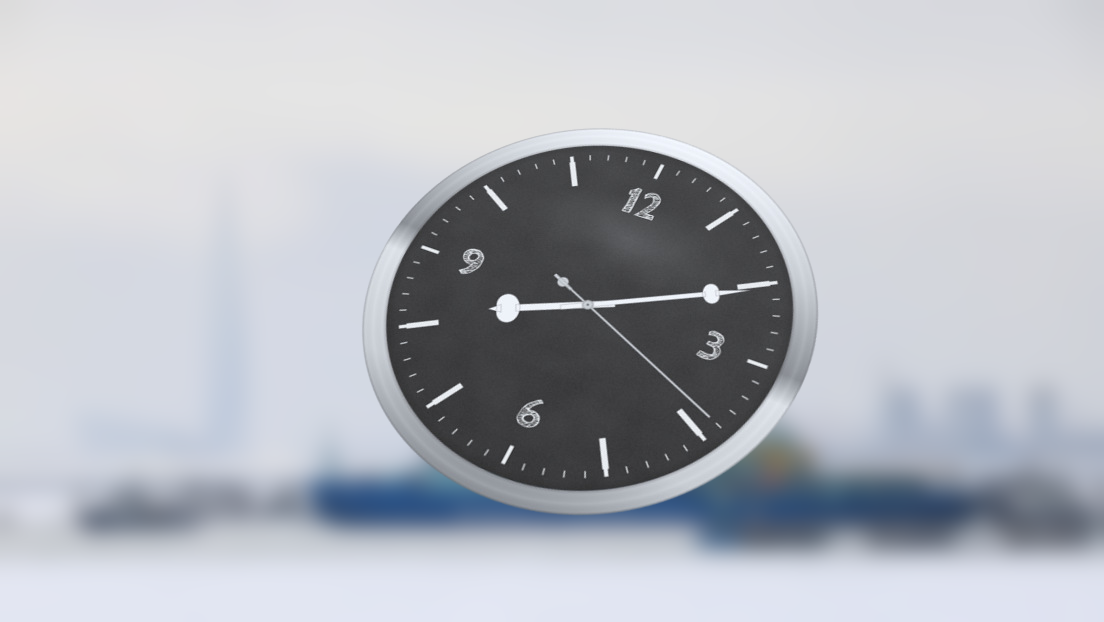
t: 8:10:19
